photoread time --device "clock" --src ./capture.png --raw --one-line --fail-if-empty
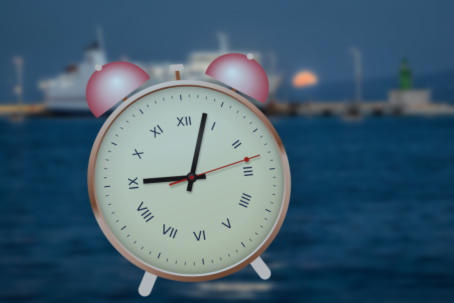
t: 9:03:13
